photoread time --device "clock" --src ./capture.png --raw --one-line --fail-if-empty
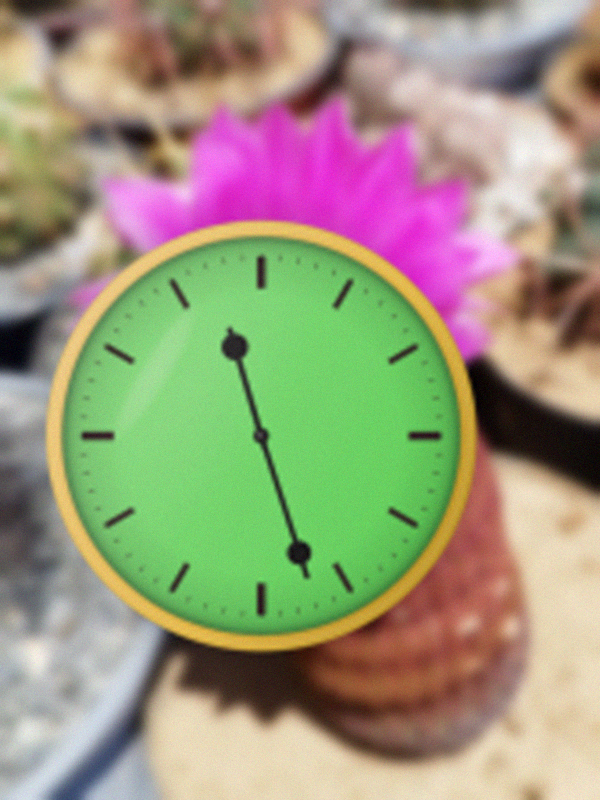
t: 11:27
